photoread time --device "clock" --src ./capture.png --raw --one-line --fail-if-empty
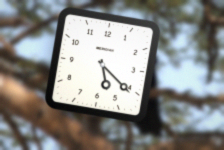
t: 5:21
